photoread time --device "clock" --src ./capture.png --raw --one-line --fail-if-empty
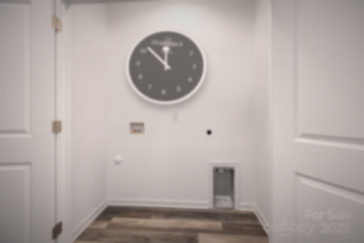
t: 11:52
